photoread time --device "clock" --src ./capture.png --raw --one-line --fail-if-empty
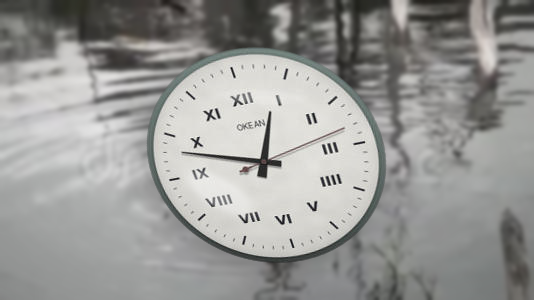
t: 12:48:13
